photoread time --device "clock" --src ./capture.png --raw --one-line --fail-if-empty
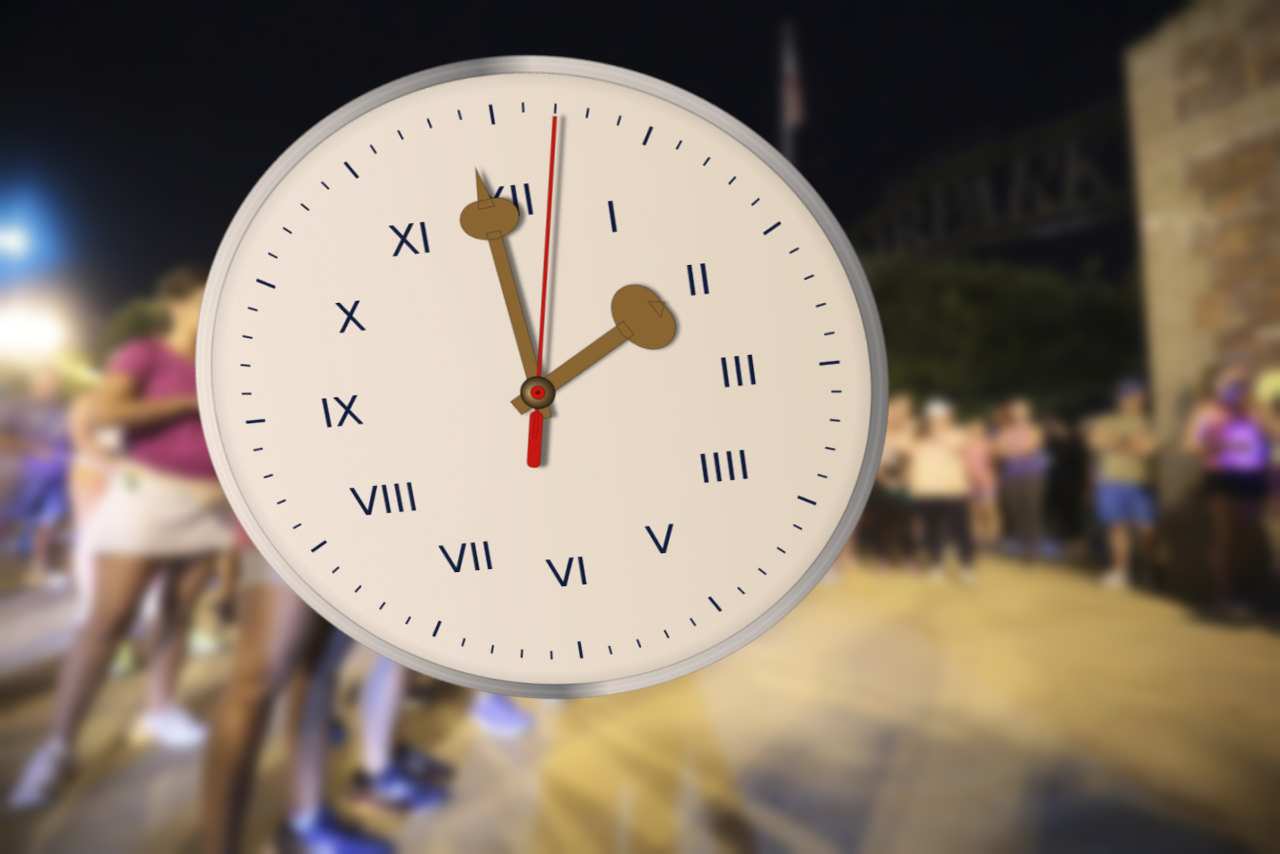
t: 1:59:02
